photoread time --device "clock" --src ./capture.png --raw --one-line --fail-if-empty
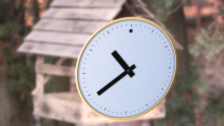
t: 10:39
